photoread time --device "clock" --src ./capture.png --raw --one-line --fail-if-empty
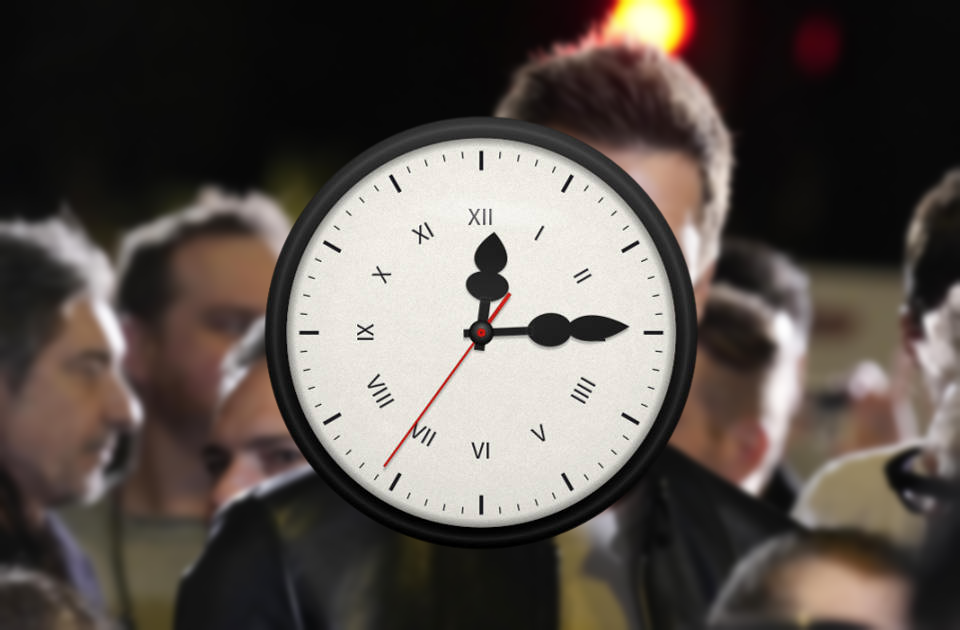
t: 12:14:36
